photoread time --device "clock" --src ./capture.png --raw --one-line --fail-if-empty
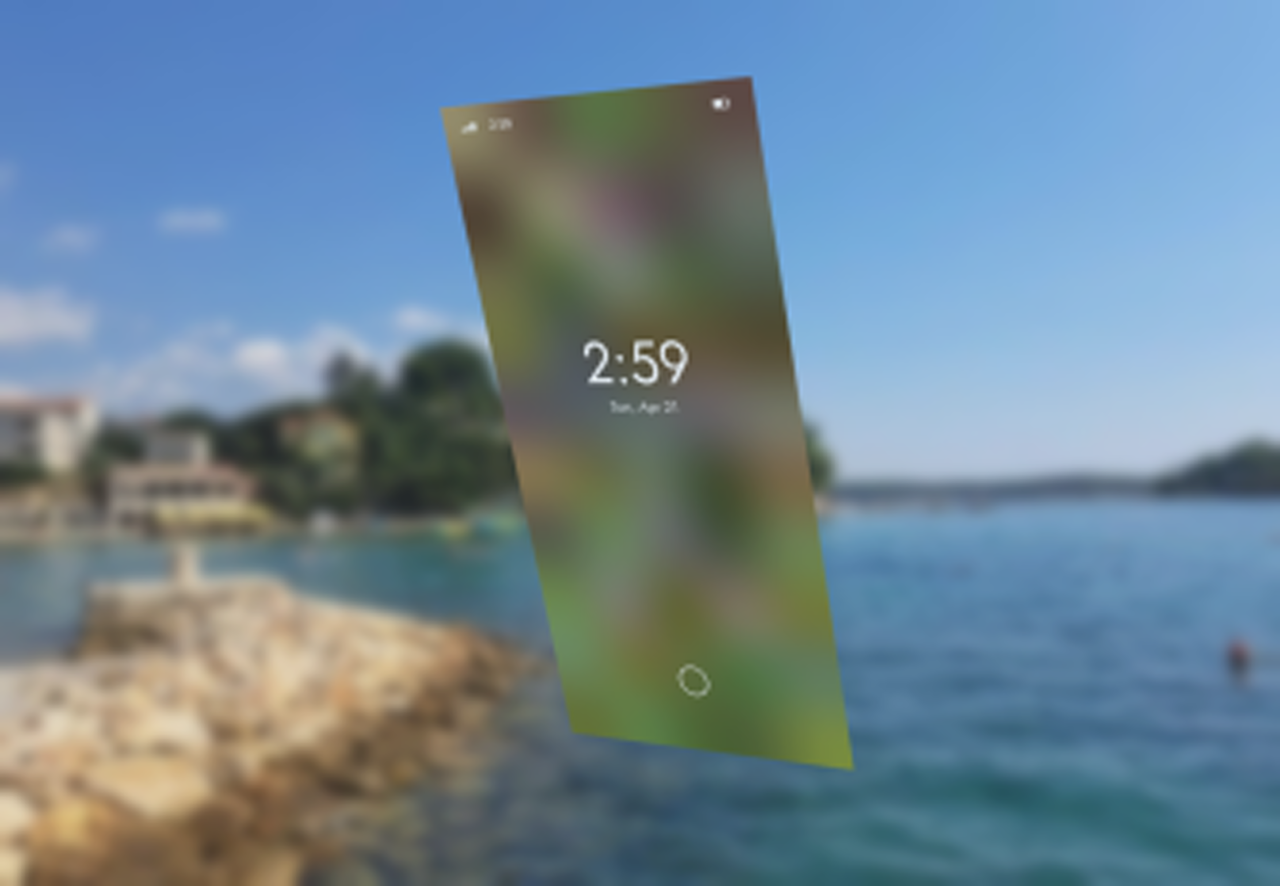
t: 2:59
